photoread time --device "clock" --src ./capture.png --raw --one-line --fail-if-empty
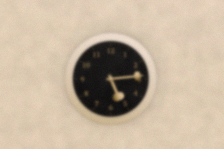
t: 5:14
